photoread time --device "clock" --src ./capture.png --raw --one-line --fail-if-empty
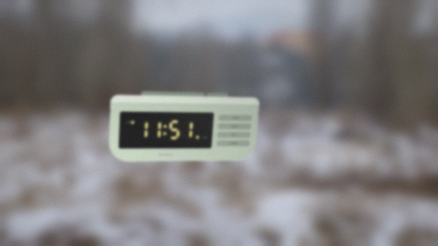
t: 11:51
